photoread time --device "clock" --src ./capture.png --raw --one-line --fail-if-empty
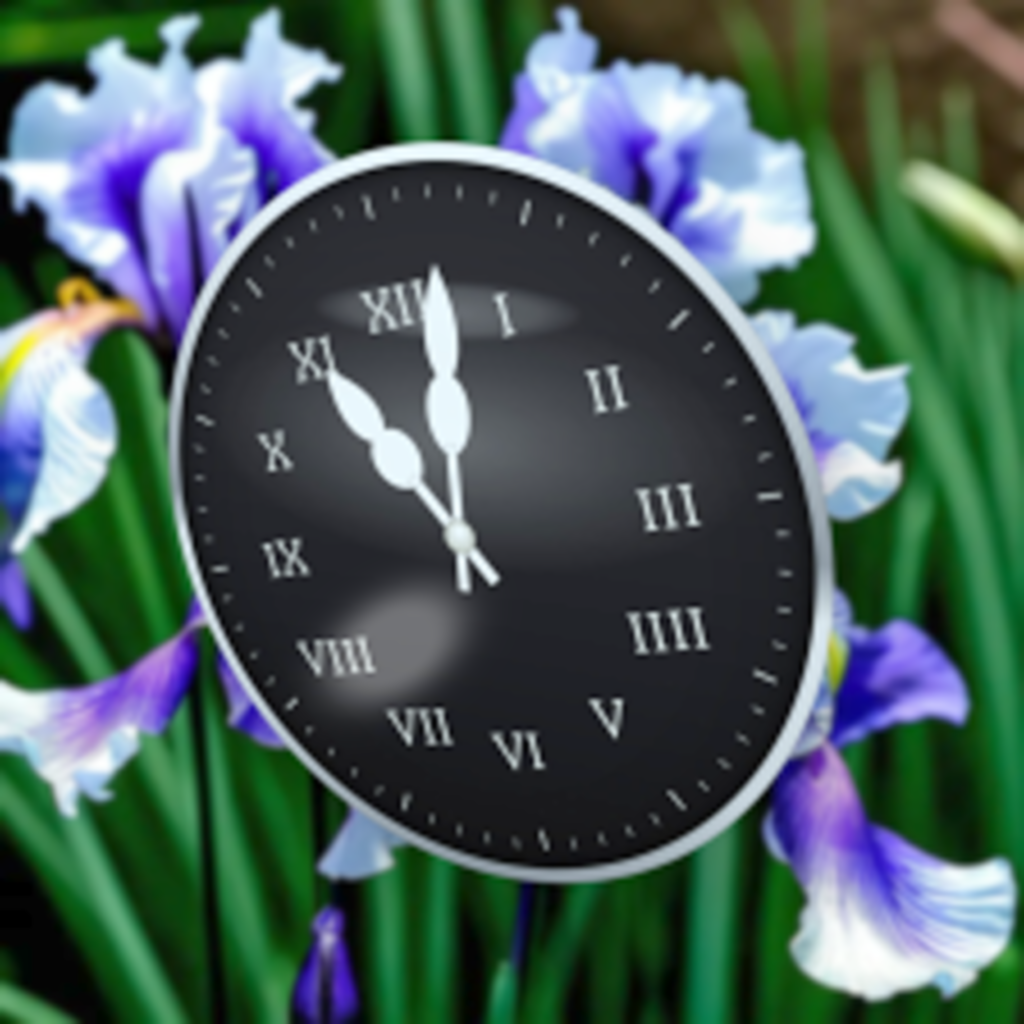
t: 11:02
